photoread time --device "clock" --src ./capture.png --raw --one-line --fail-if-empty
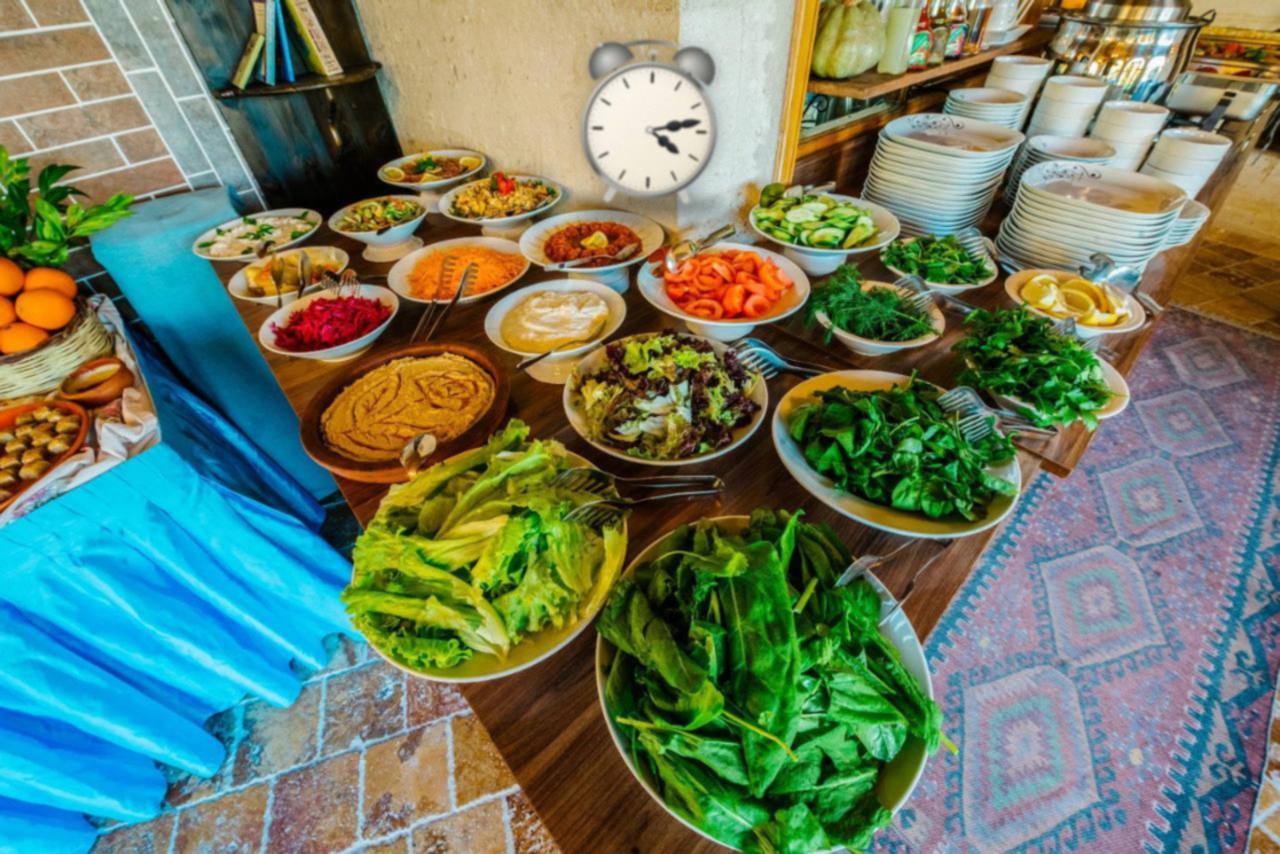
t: 4:13
